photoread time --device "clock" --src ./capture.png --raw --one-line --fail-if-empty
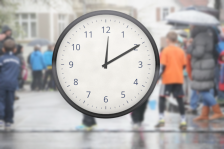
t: 12:10
